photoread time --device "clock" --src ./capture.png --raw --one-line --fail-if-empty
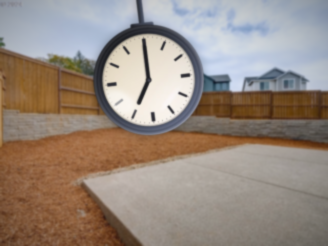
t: 7:00
